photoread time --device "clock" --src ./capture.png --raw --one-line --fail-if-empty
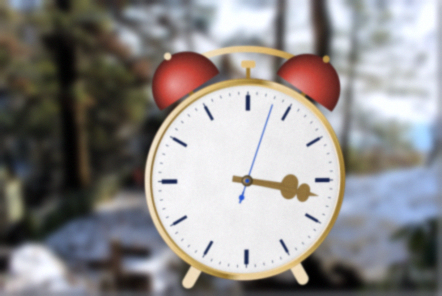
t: 3:17:03
